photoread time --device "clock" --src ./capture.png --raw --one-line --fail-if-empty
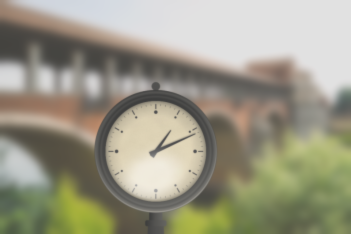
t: 1:11
